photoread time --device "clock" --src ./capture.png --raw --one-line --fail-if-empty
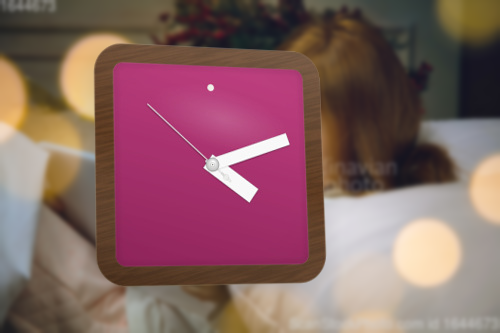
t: 4:11:52
